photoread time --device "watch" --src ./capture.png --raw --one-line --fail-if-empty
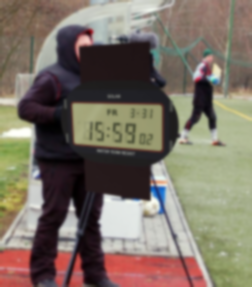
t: 15:59
